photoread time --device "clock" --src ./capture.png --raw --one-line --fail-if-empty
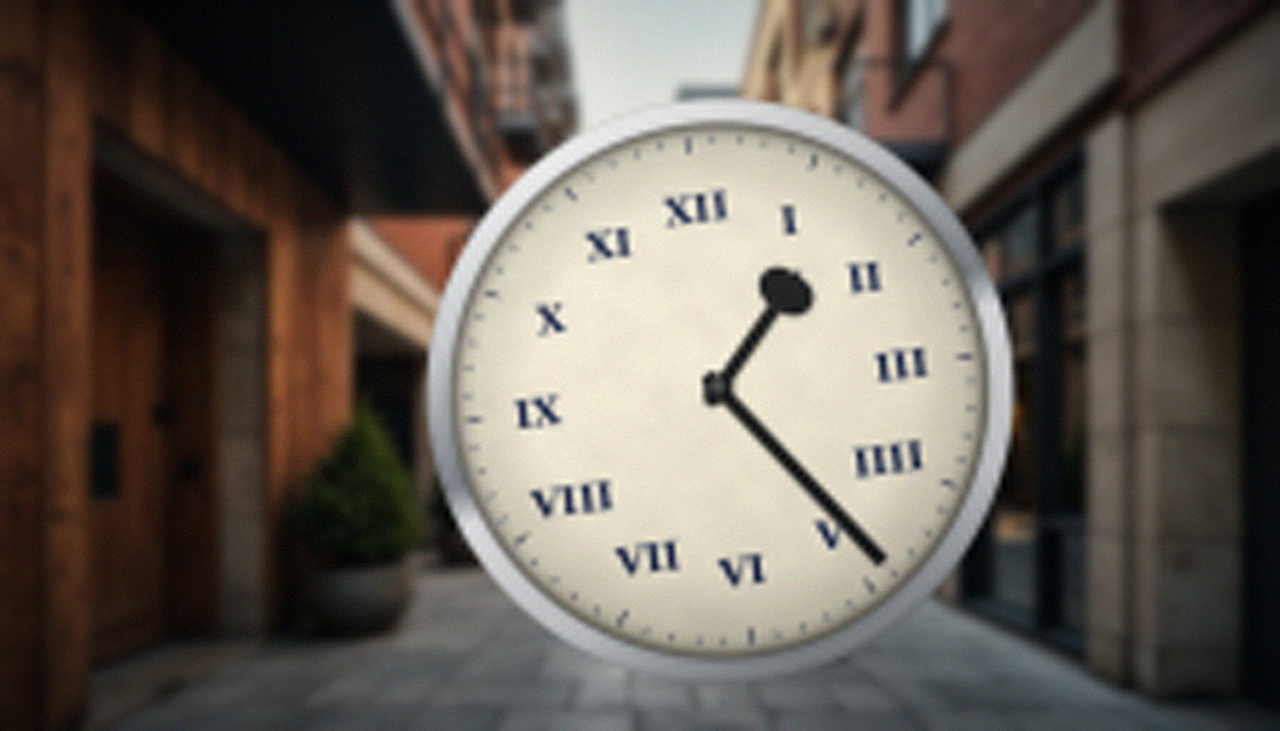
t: 1:24
